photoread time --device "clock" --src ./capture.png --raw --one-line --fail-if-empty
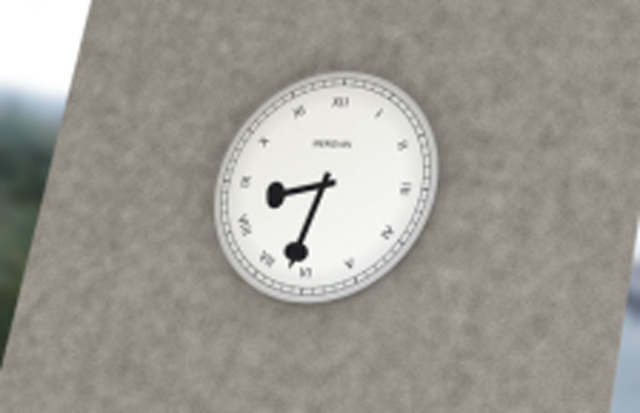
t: 8:32
